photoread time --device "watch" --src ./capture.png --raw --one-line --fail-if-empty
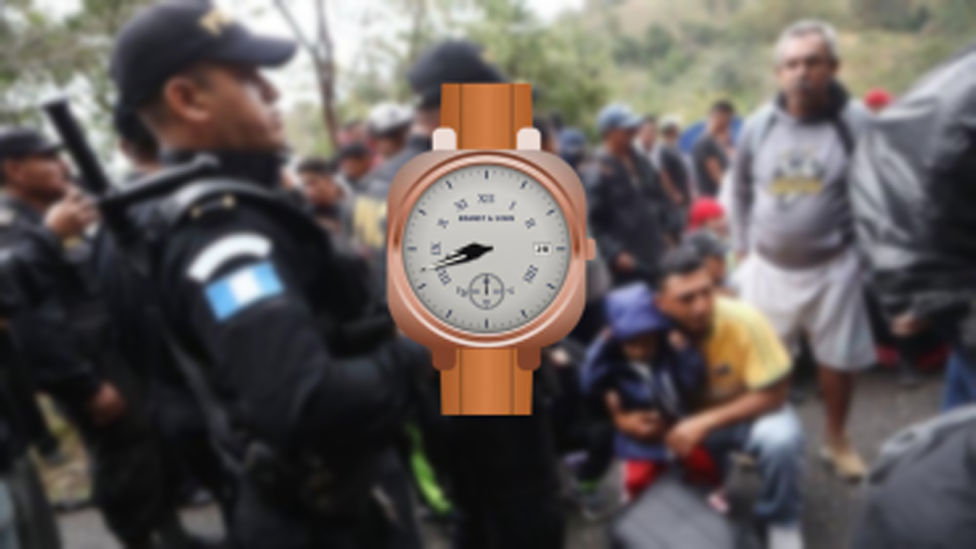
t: 8:42
